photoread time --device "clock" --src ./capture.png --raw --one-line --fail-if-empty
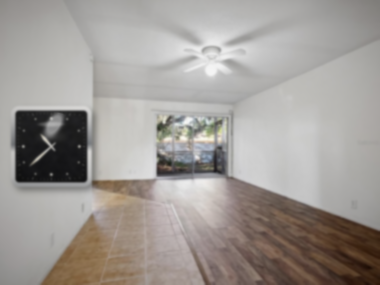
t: 10:38
